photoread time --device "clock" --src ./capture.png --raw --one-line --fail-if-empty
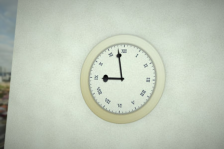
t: 8:58
